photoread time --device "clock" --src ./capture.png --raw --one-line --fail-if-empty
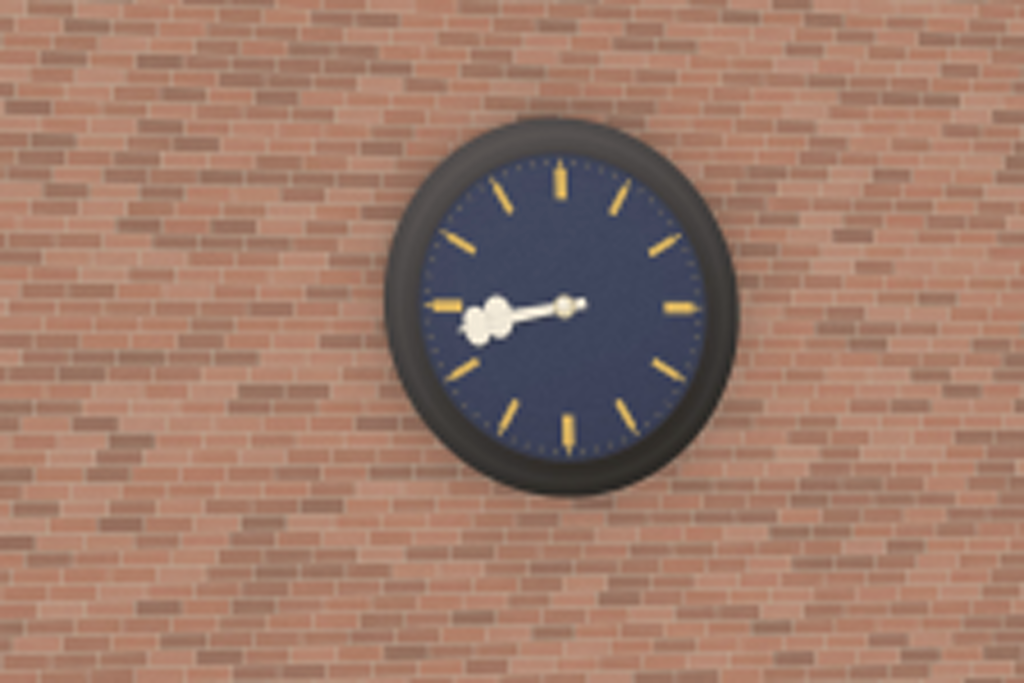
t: 8:43
